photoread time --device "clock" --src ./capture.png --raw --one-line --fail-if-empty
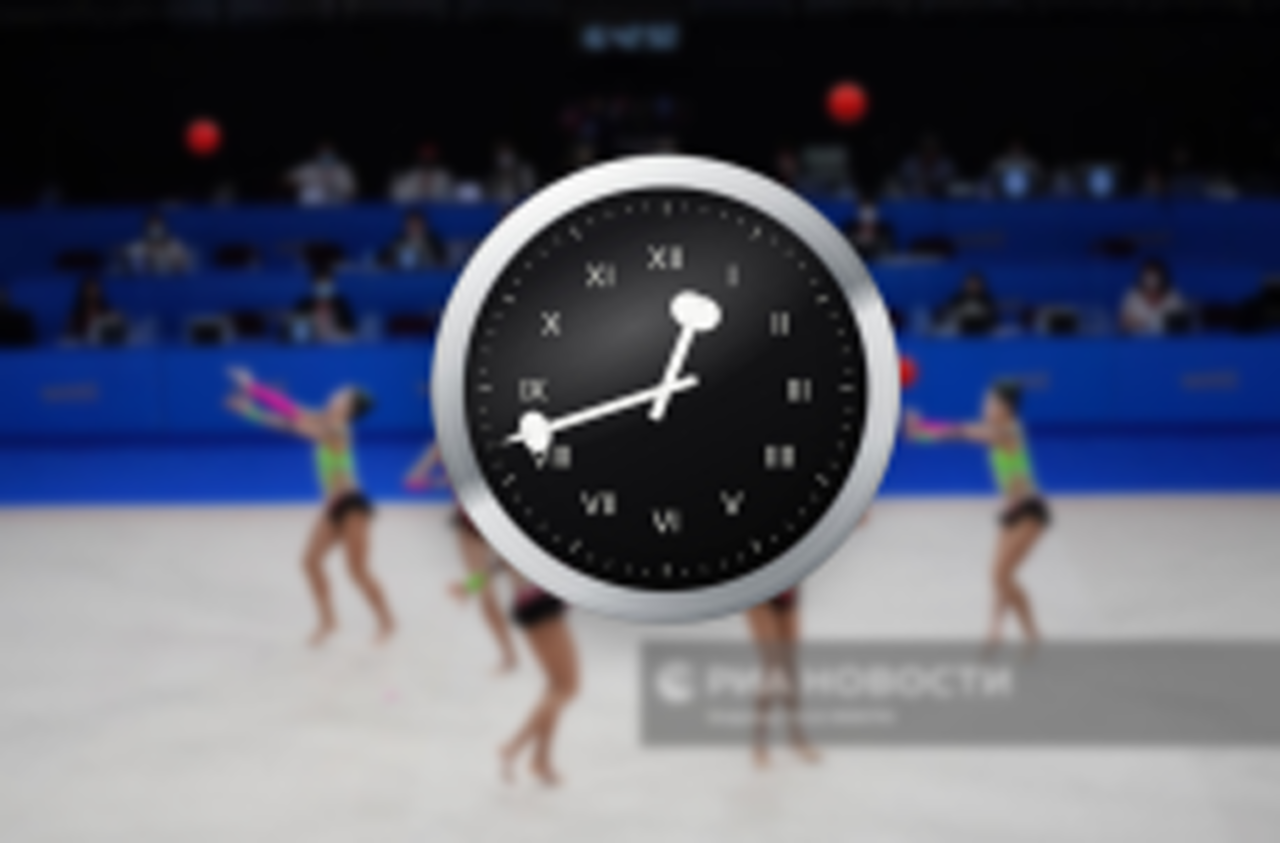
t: 12:42
